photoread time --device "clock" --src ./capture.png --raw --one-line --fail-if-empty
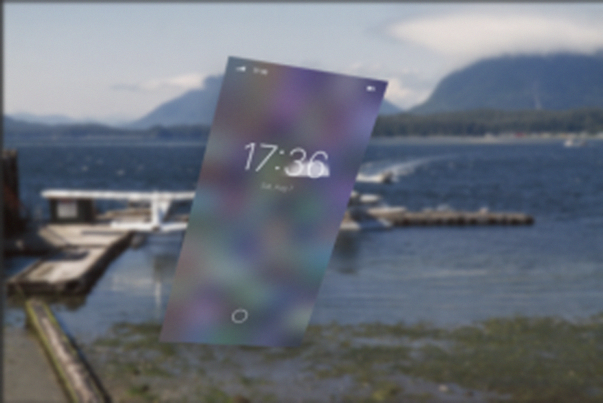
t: 17:36
